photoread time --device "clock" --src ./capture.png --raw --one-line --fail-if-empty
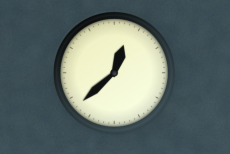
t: 12:38
